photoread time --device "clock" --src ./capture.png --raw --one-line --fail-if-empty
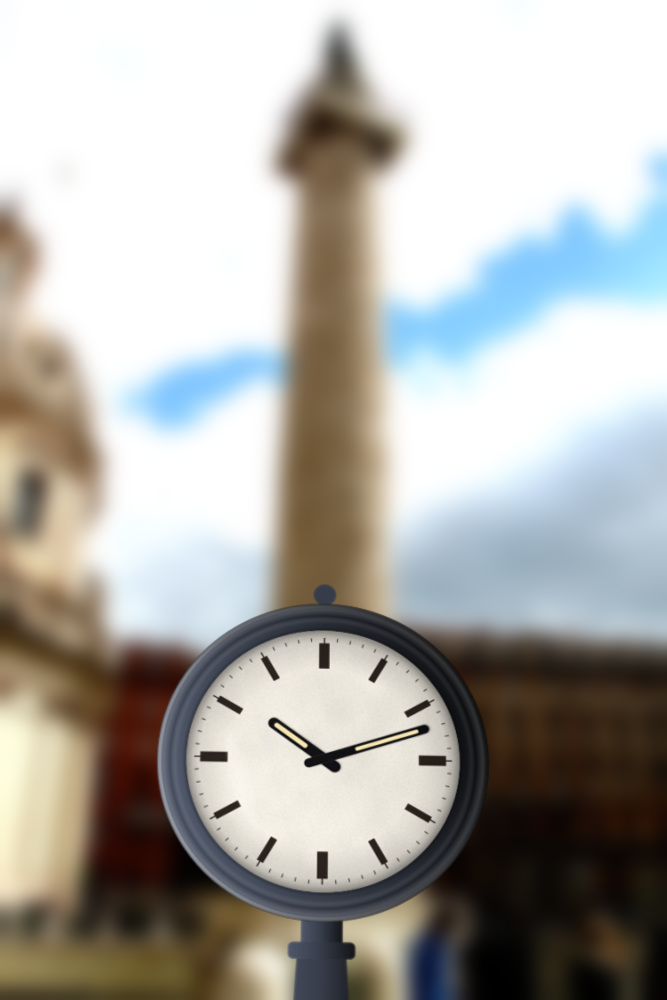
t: 10:12
